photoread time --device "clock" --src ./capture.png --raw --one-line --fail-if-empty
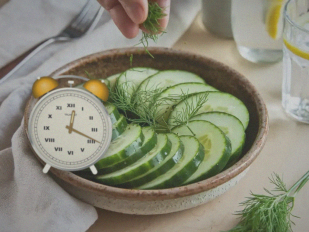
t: 12:19
